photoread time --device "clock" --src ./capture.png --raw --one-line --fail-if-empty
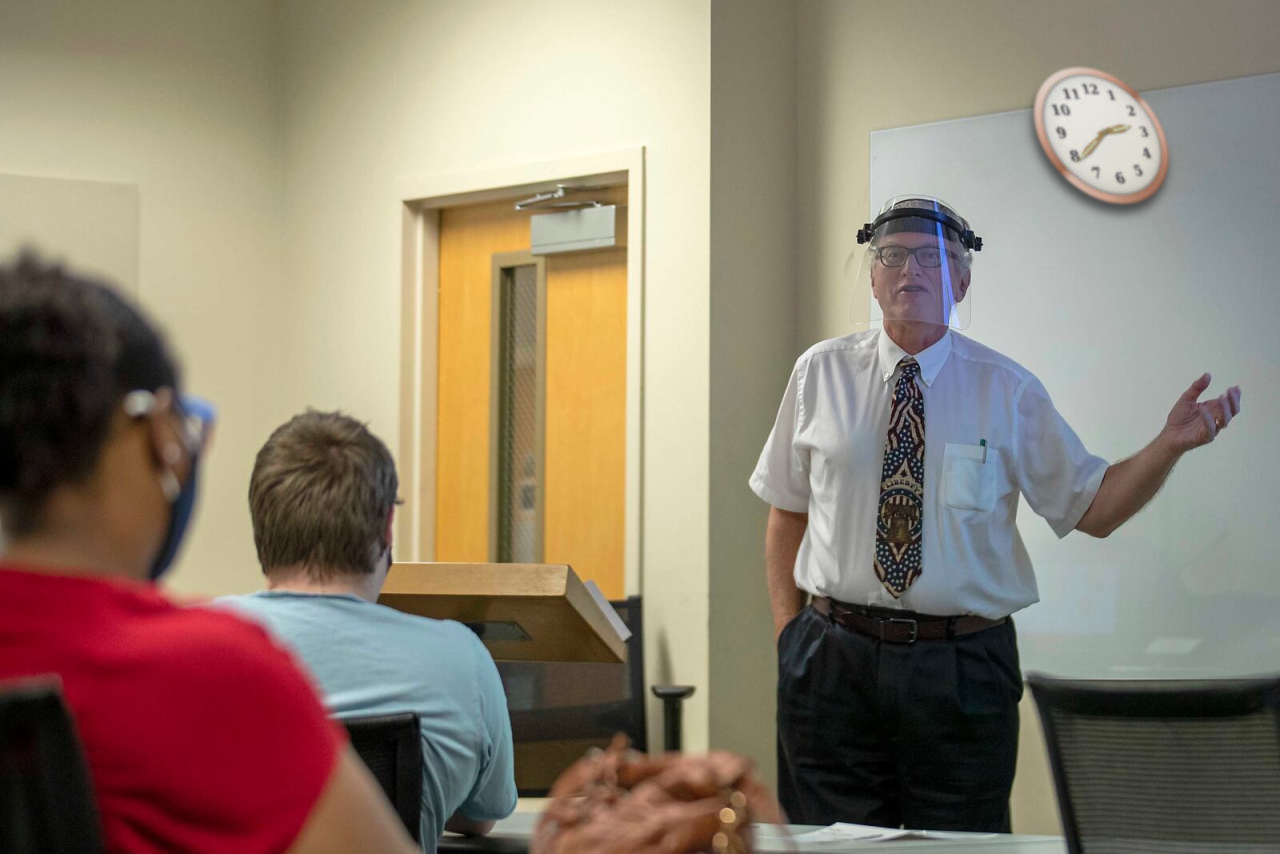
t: 2:39
